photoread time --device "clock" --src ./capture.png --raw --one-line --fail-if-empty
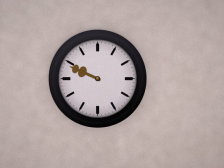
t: 9:49
